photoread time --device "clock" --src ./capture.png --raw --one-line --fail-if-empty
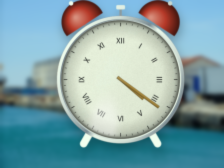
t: 4:21
